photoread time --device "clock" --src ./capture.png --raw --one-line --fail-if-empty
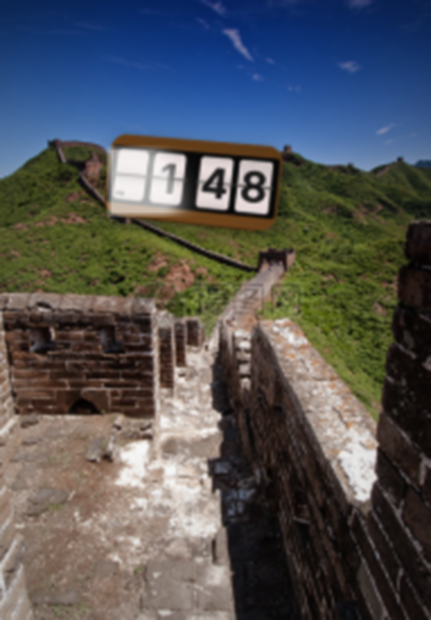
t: 1:48
